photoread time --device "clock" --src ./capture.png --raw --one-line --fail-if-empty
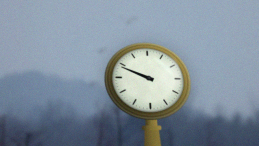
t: 9:49
